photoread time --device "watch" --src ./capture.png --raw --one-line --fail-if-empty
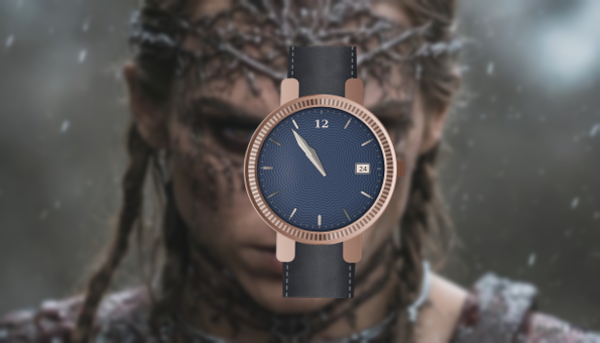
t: 10:54
